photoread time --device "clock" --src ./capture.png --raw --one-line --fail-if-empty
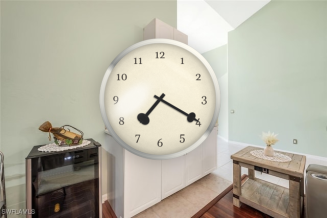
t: 7:20
